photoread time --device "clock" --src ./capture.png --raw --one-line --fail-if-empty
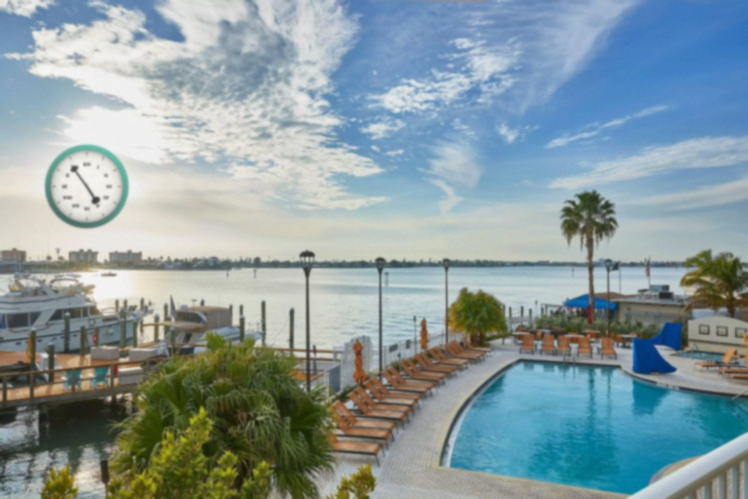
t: 4:54
